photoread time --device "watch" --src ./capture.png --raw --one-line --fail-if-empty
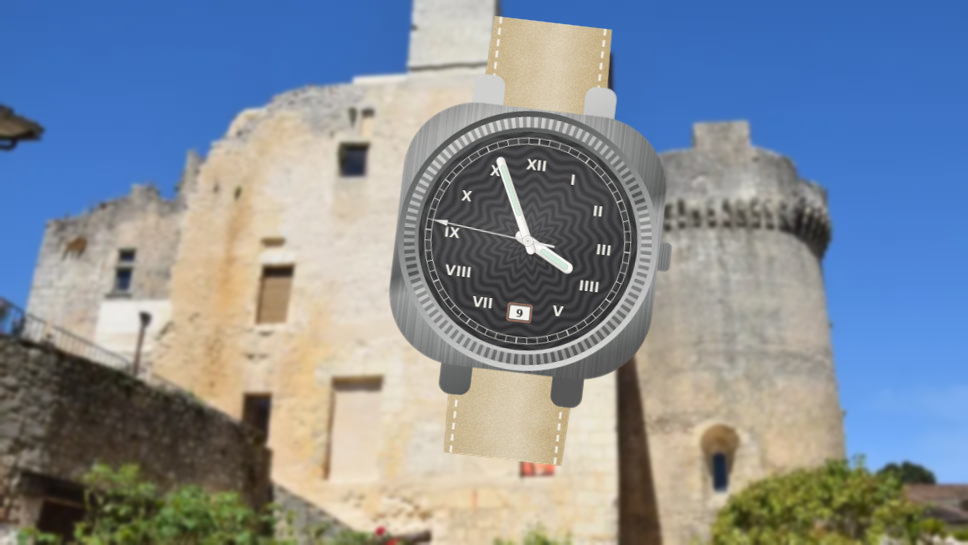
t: 3:55:46
